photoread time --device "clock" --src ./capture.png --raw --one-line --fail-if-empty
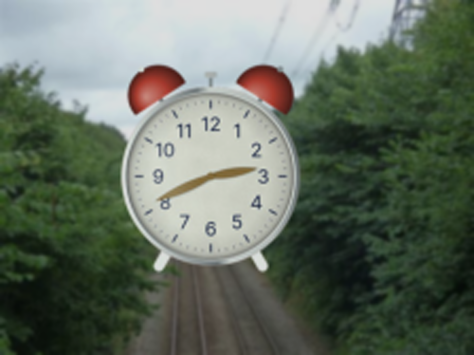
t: 2:41
